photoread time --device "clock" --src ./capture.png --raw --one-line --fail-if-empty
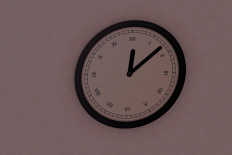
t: 12:08
